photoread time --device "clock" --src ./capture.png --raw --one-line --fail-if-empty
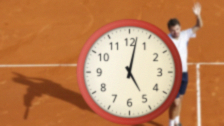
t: 5:02
